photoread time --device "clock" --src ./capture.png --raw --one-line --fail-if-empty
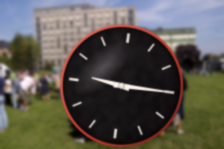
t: 9:15
